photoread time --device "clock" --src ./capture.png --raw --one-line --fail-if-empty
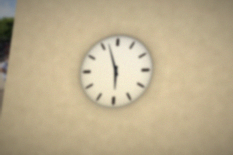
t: 5:57
